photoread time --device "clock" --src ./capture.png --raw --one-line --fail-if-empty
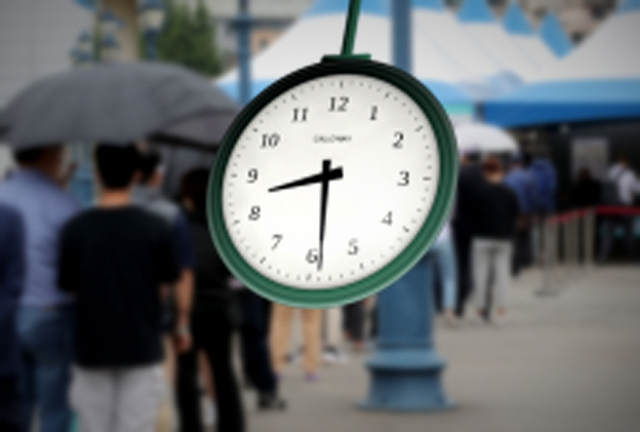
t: 8:29
